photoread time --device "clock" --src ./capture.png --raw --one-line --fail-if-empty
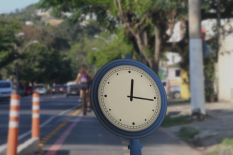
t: 12:16
